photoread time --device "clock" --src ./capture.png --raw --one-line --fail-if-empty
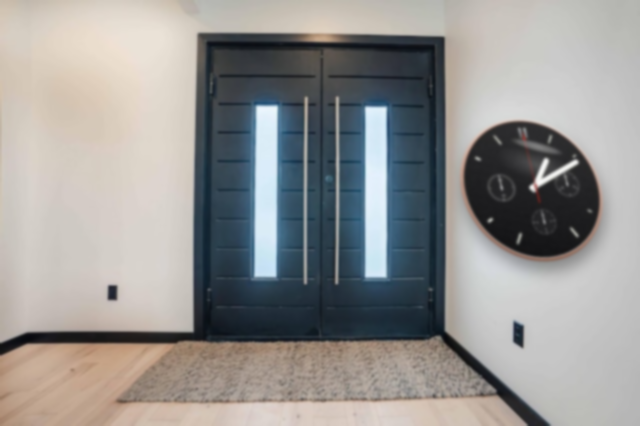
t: 1:11
